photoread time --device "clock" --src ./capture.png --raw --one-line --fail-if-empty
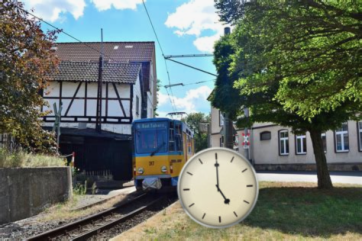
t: 5:00
